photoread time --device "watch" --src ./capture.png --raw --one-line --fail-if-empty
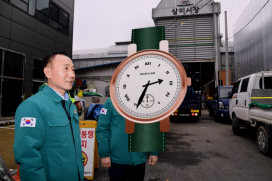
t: 2:34
